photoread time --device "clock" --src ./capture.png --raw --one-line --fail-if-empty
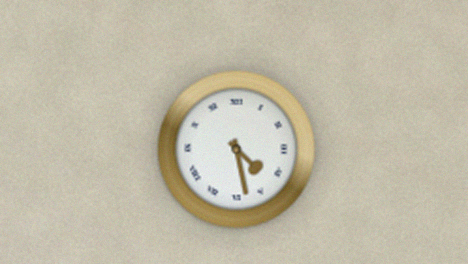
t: 4:28
